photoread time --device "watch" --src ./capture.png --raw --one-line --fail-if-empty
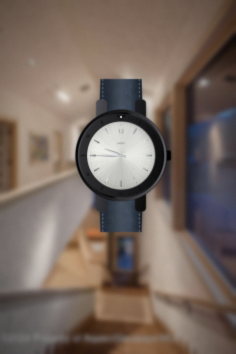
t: 9:45
